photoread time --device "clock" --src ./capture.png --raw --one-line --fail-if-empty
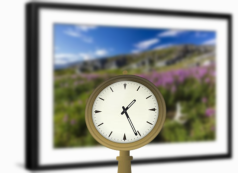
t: 1:26
